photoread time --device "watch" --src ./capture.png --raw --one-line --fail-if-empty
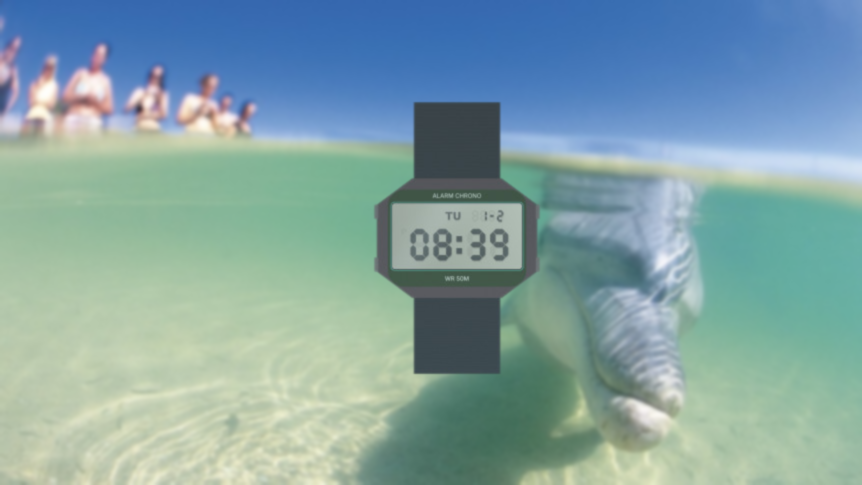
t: 8:39
